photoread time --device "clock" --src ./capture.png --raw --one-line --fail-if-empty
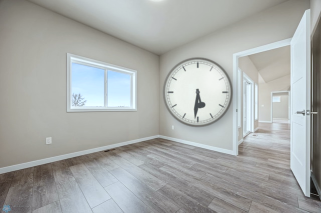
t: 5:31
